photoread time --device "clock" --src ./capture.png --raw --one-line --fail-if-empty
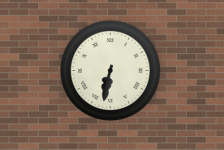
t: 6:32
